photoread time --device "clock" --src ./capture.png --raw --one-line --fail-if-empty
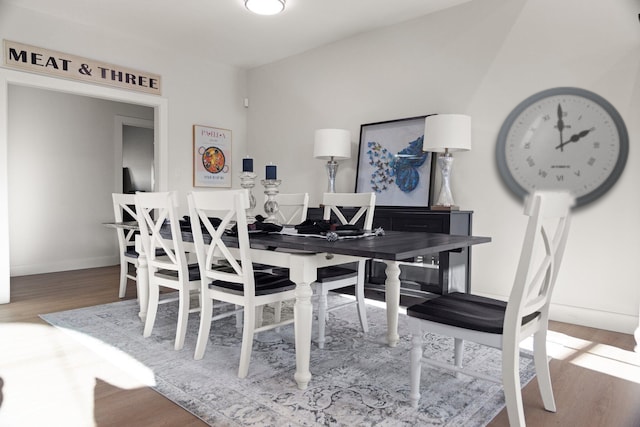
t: 1:59
